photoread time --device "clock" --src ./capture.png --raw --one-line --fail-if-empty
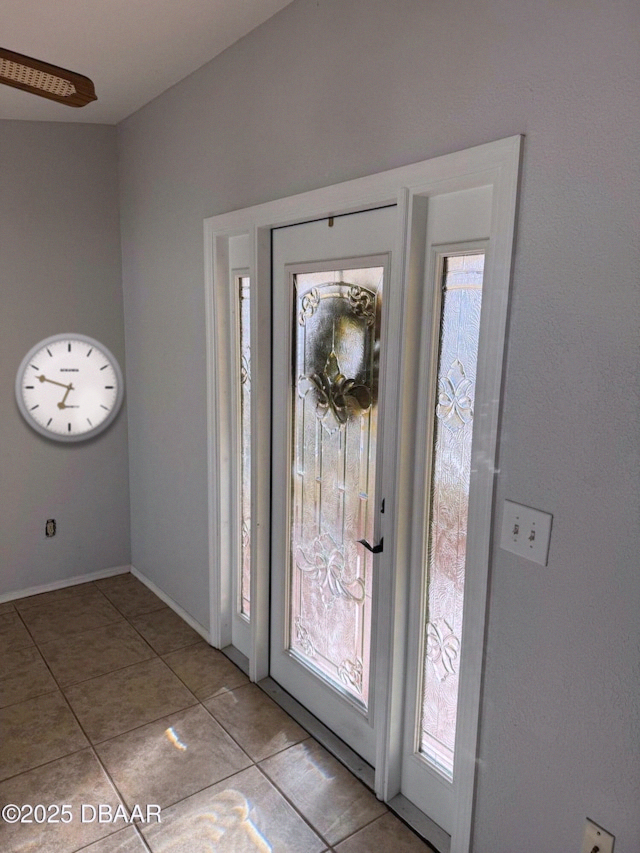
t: 6:48
